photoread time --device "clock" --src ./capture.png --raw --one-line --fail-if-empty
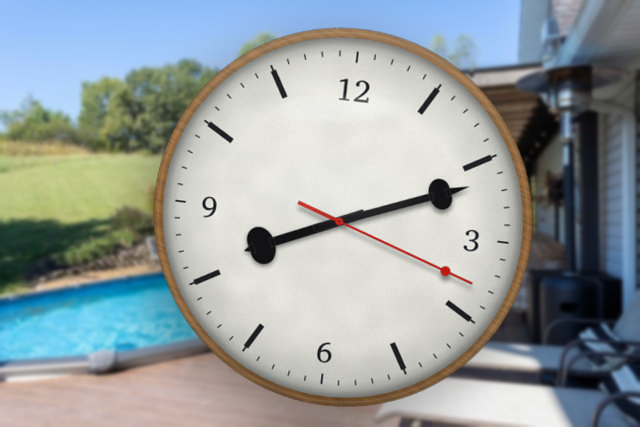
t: 8:11:18
